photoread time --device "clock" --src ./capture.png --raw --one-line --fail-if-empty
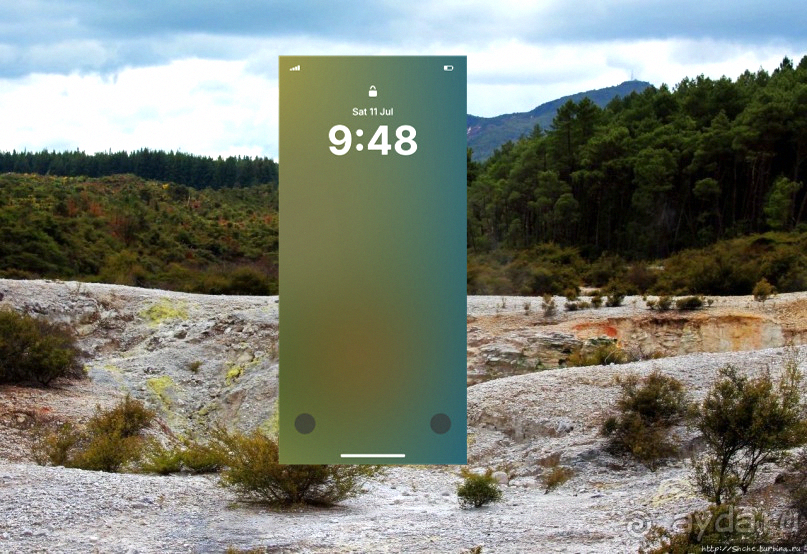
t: 9:48
